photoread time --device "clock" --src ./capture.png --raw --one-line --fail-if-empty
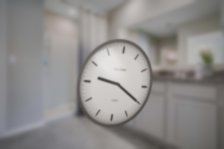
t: 9:20
